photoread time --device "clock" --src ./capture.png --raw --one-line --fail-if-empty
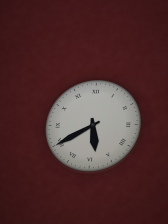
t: 5:40
